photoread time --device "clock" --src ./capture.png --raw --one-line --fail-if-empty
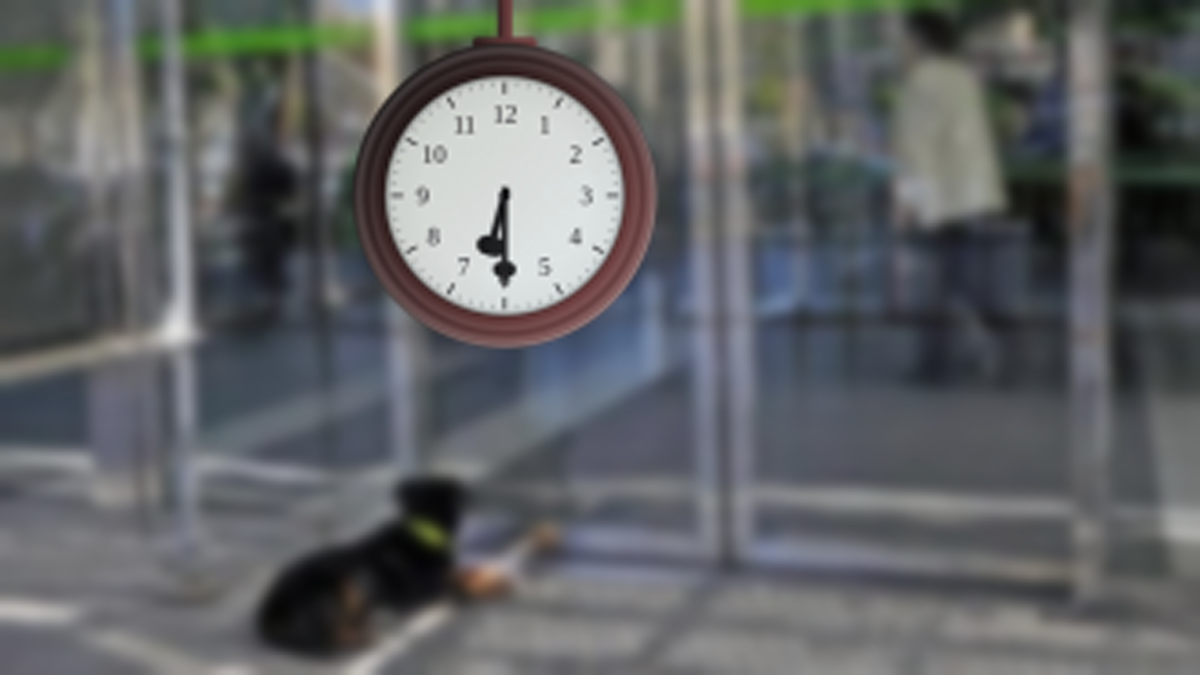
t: 6:30
